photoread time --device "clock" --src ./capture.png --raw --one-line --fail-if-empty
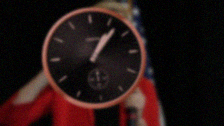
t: 1:07
